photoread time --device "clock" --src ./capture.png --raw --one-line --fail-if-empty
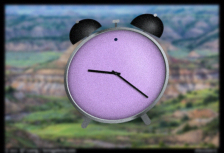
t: 9:22
